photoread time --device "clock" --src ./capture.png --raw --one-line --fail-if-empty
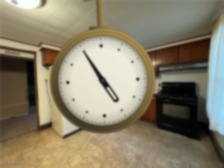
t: 4:55
